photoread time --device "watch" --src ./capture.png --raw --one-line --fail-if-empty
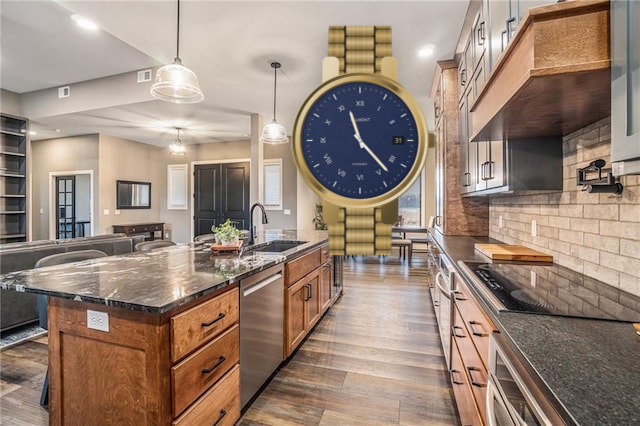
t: 11:23
